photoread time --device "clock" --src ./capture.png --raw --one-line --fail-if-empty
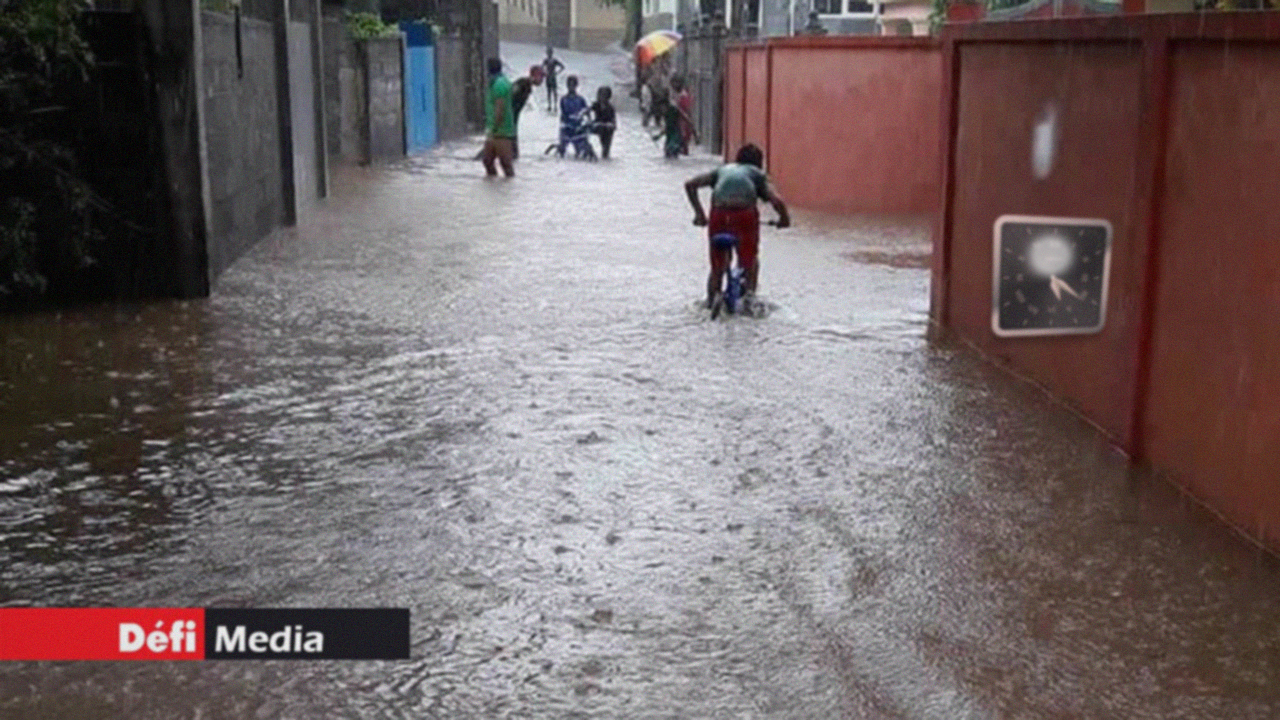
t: 5:21
